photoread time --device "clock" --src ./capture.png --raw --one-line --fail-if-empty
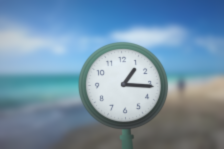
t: 1:16
